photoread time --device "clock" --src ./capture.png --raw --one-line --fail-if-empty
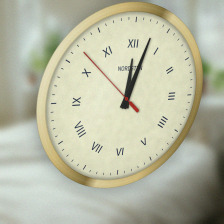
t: 12:02:52
